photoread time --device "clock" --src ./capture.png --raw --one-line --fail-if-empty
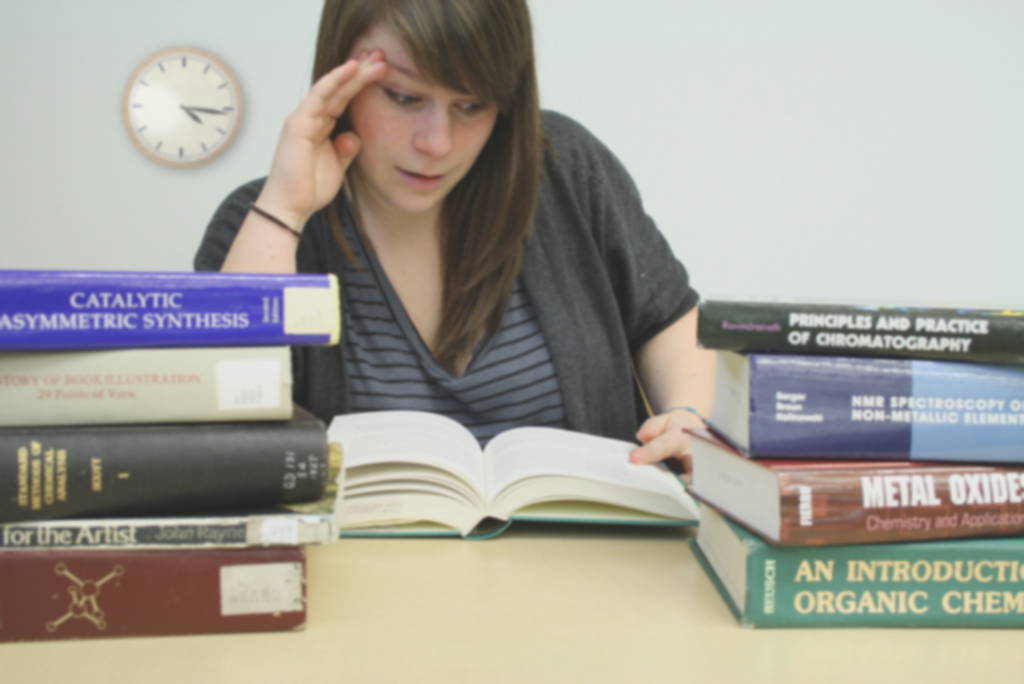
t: 4:16
